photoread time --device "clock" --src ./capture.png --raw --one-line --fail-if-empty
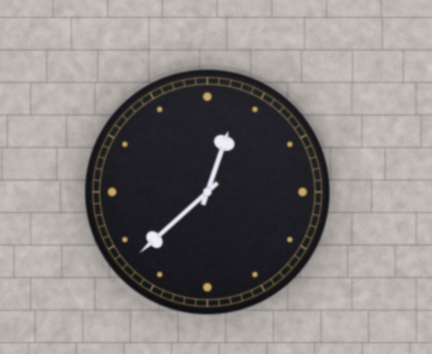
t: 12:38
